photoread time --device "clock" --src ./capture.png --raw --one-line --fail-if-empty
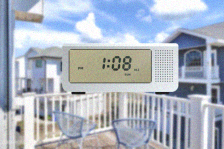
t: 1:08
